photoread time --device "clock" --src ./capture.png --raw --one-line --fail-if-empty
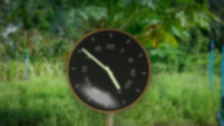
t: 4:51
